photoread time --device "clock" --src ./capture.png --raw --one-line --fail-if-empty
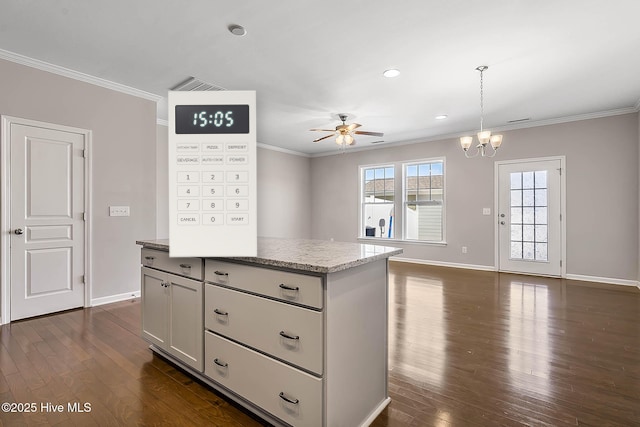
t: 15:05
